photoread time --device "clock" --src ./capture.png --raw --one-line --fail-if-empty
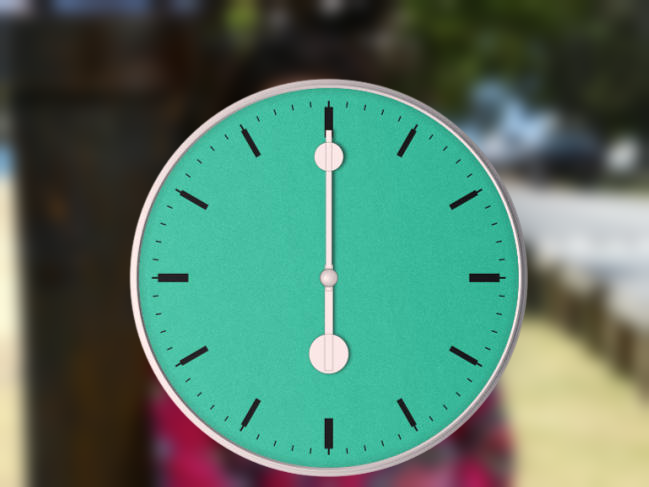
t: 6:00
